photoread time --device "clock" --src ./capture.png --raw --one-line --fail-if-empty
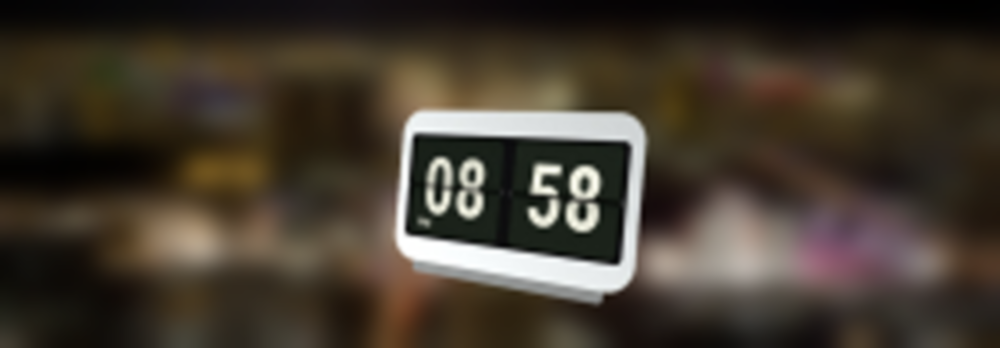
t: 8:58
